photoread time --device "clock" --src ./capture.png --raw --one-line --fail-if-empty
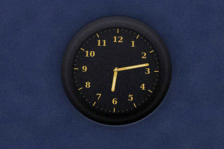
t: 6:13
